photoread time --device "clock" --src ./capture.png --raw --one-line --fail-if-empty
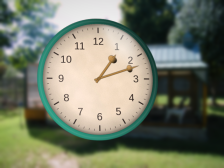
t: 1:12
